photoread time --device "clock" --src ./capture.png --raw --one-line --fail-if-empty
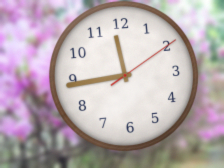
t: 11:44:10
